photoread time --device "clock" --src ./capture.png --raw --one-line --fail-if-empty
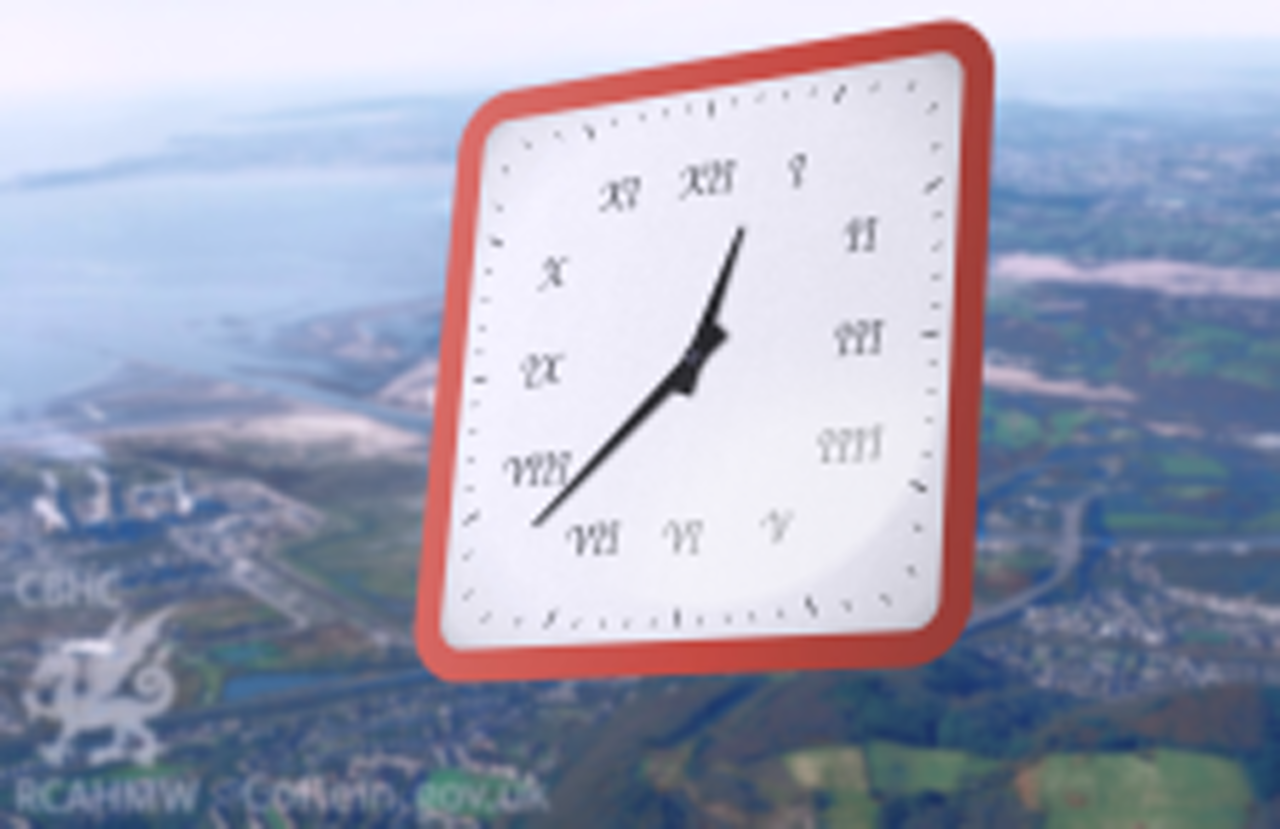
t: 12:38
